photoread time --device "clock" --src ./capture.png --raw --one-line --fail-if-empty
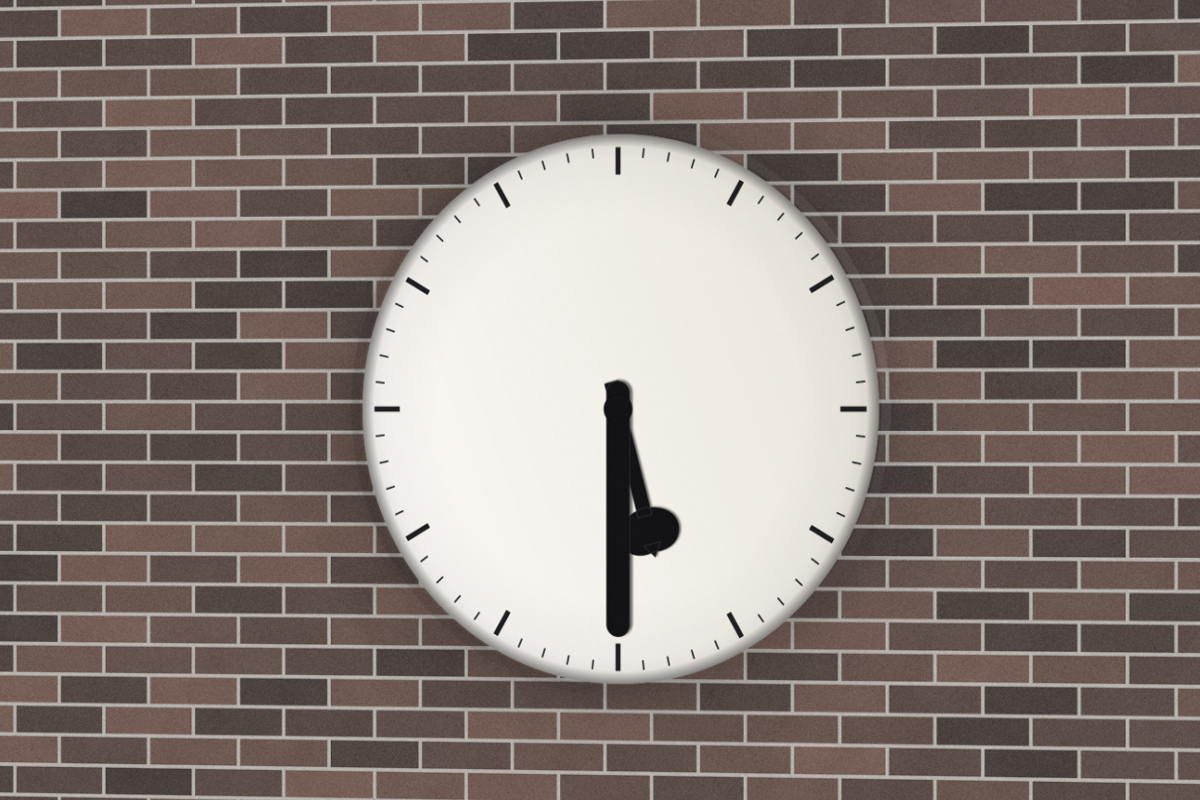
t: 5:30
